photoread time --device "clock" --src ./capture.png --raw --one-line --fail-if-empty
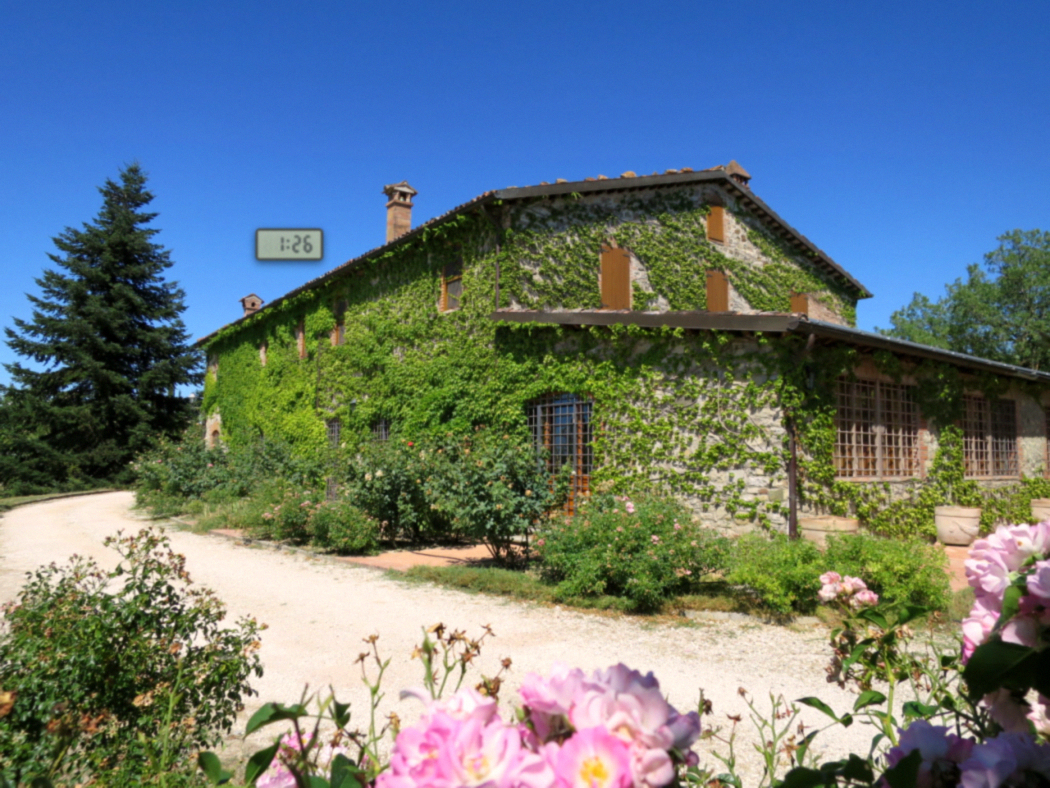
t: 1:26
